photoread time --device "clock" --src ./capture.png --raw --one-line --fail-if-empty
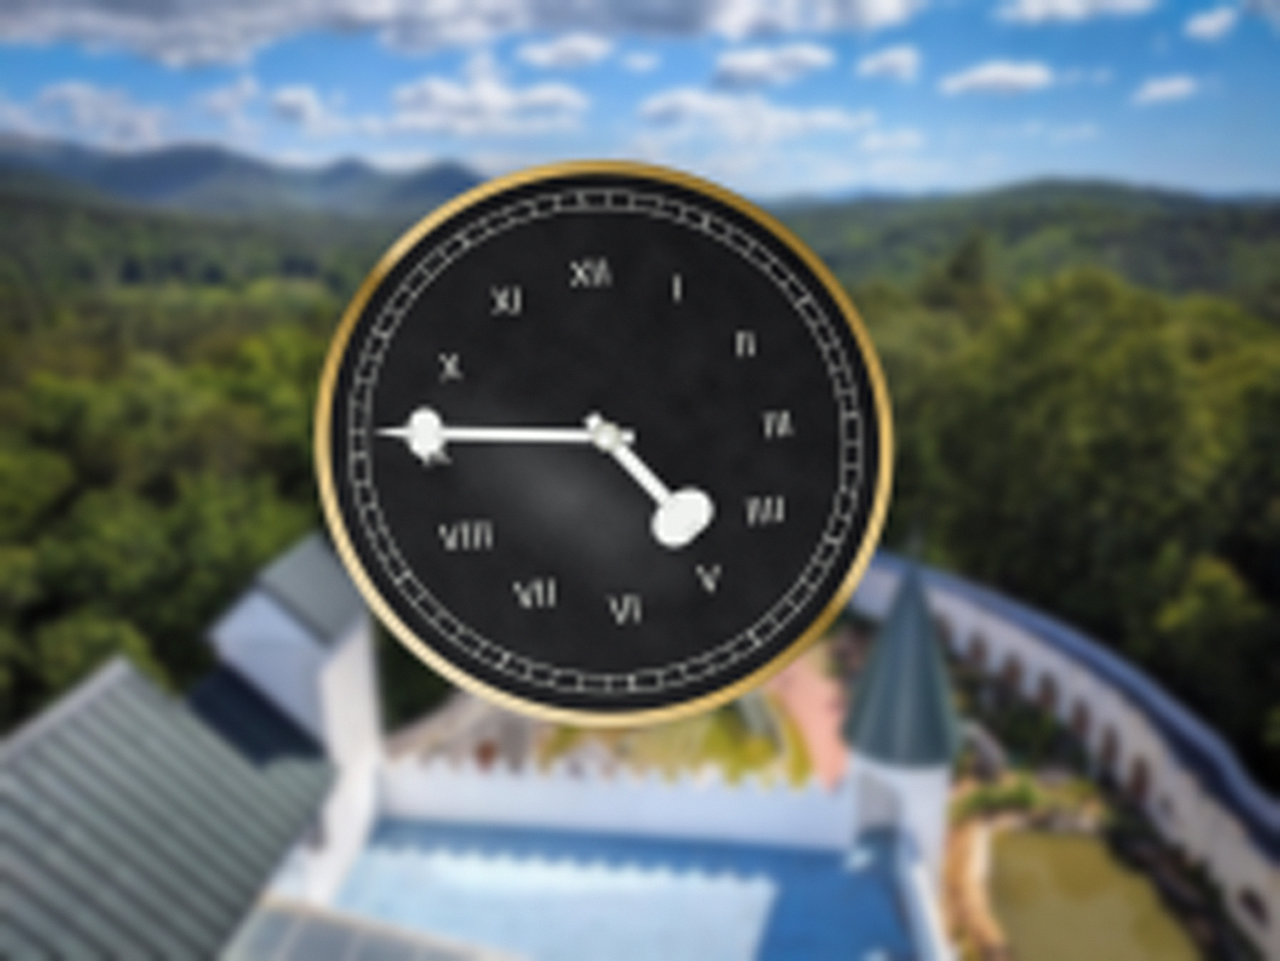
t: 4:46
